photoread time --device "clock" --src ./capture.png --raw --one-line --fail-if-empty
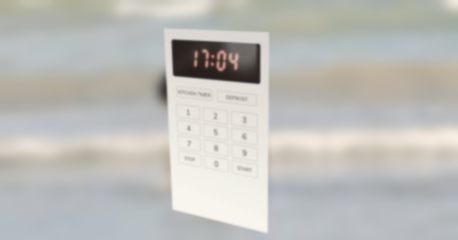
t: 17:04
